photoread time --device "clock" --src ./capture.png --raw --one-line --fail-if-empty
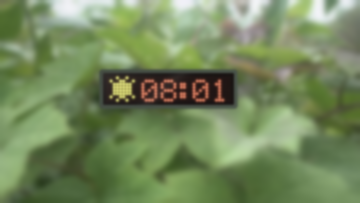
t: 8:01
